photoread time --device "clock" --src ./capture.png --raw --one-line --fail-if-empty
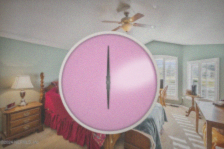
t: 6:00
